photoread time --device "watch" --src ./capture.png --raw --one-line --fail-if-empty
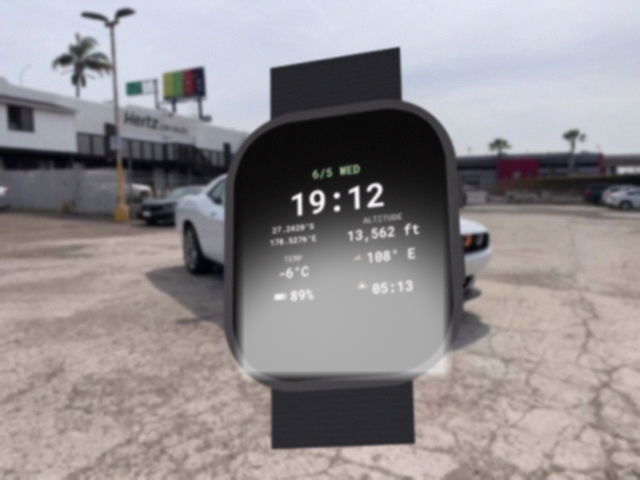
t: 19:12
